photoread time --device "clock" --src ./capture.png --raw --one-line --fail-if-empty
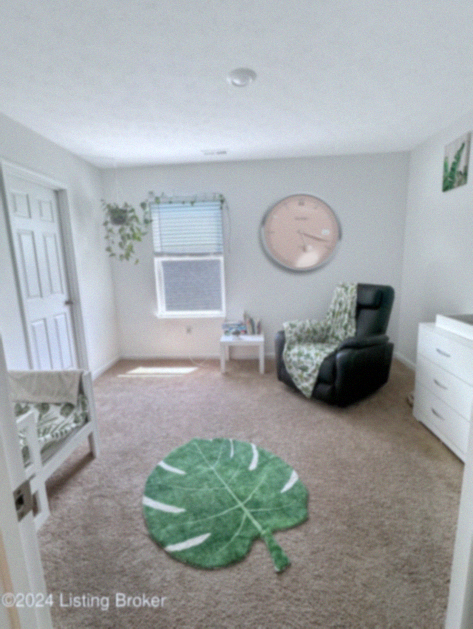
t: 5:18
